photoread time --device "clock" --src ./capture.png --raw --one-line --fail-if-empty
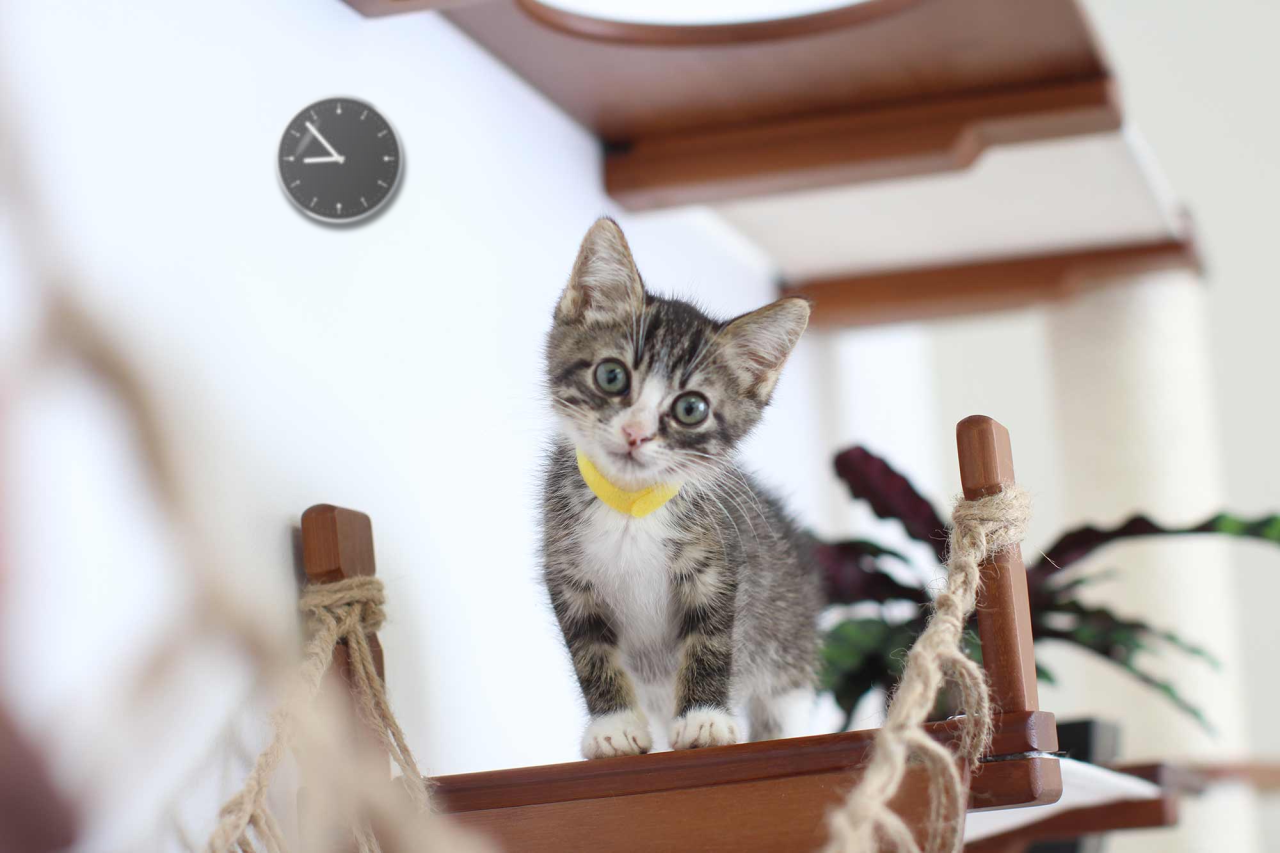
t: 8:53
